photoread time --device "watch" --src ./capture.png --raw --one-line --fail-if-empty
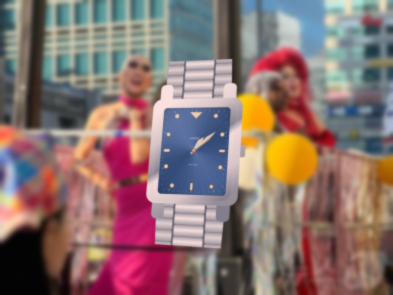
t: 1:08
